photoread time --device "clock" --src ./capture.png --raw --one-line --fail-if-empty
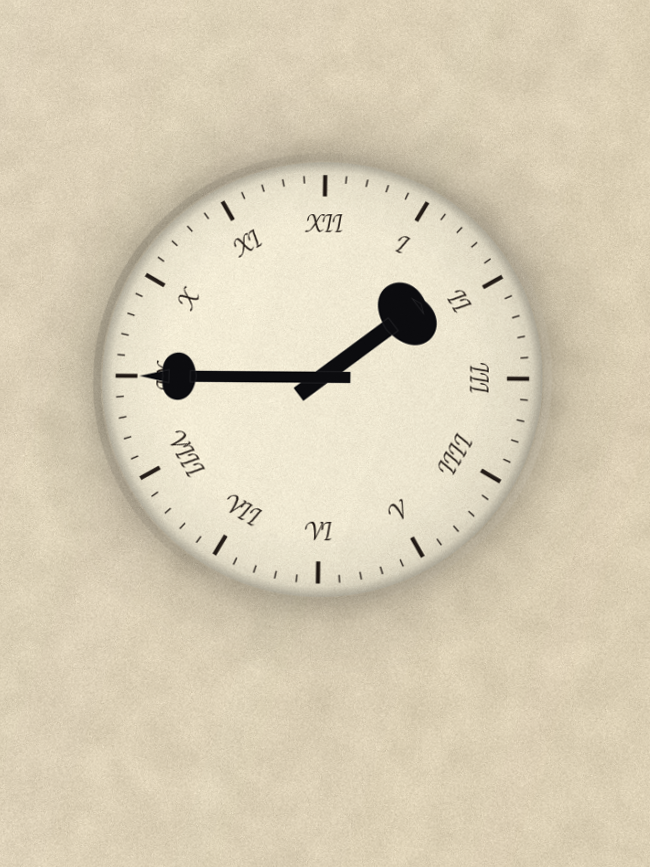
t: 1:45
